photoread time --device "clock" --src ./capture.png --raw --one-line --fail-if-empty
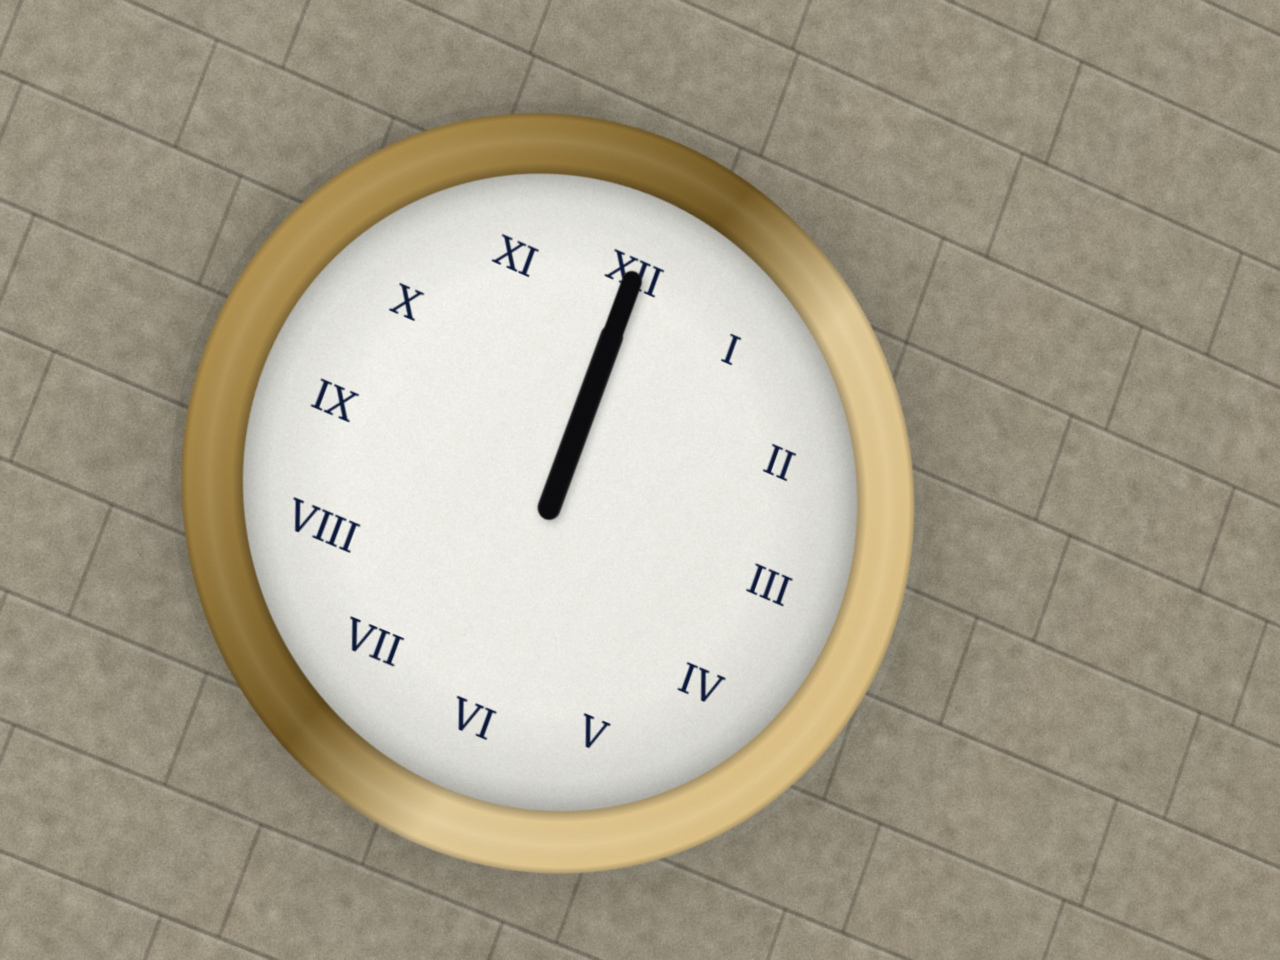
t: 12:00
